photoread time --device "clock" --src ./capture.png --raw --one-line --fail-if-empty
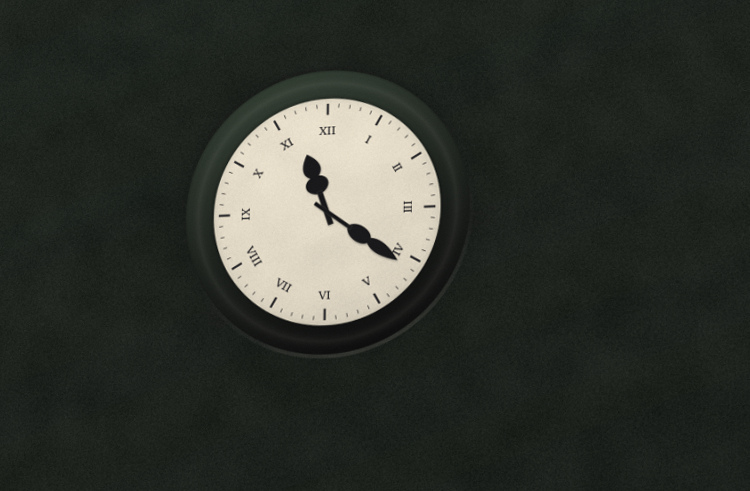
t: 11:21
